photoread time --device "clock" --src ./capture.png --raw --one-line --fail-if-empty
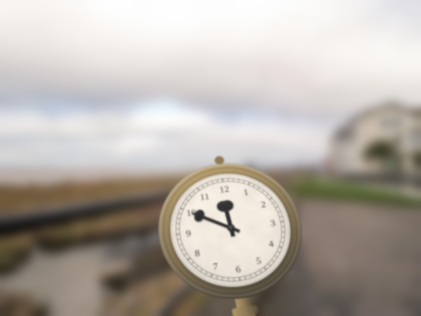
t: 11:50
